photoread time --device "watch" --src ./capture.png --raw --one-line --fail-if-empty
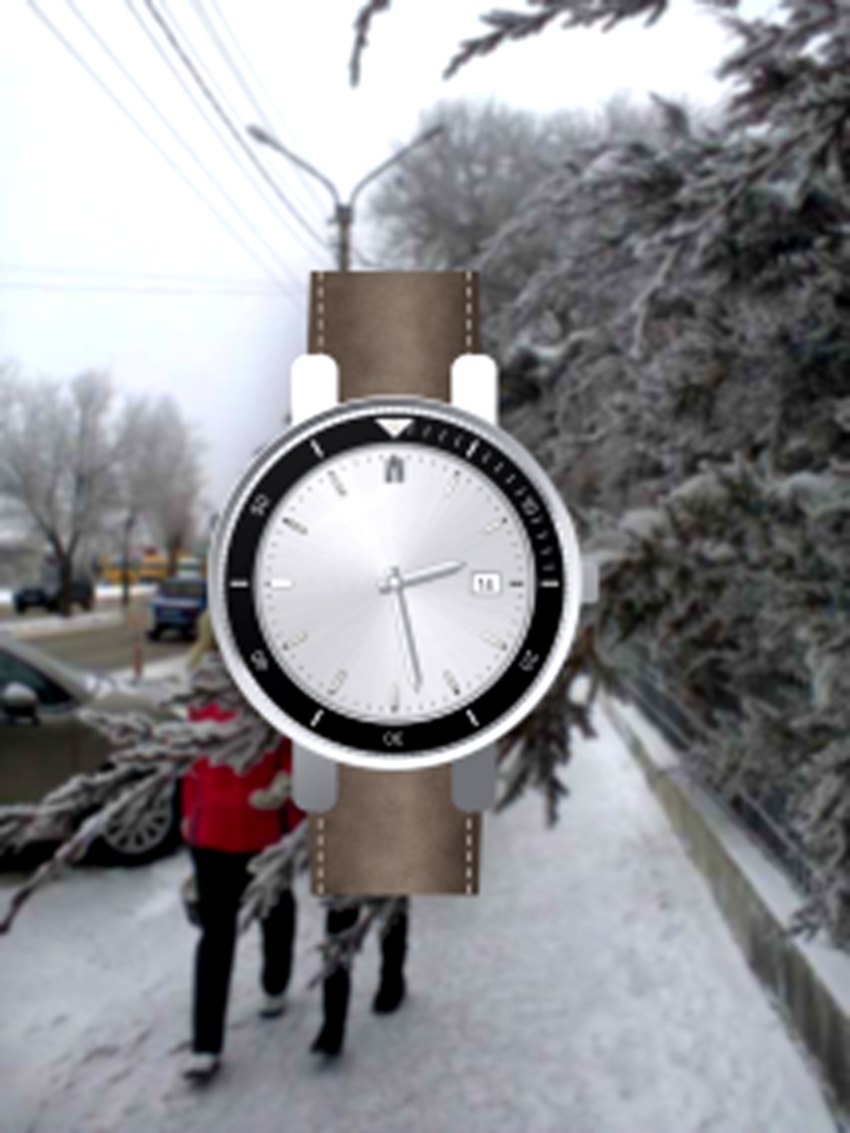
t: 2:28
